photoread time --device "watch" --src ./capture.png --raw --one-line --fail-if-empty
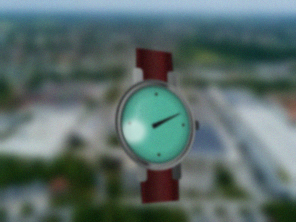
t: 2:11
